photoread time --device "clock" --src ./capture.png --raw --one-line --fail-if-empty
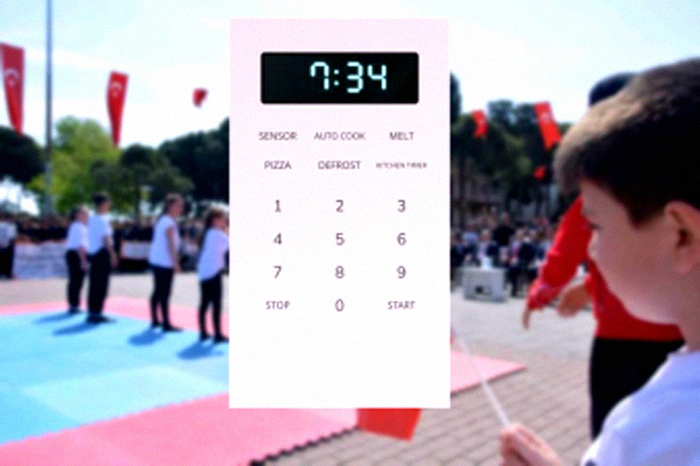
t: 7:34
